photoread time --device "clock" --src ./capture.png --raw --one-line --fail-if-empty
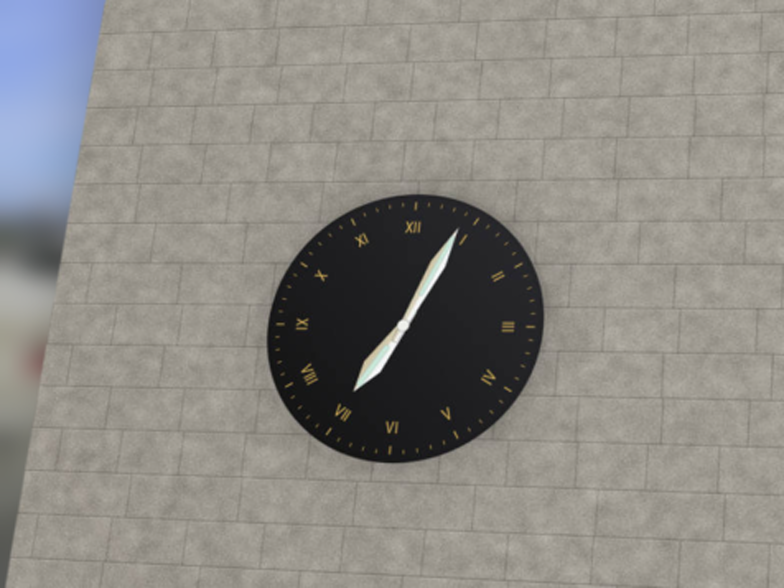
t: 7:04
